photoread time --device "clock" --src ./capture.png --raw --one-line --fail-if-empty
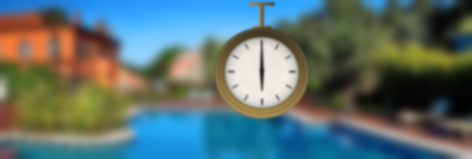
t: 6:00
